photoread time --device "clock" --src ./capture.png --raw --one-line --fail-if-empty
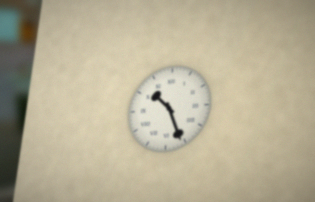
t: 10:26
